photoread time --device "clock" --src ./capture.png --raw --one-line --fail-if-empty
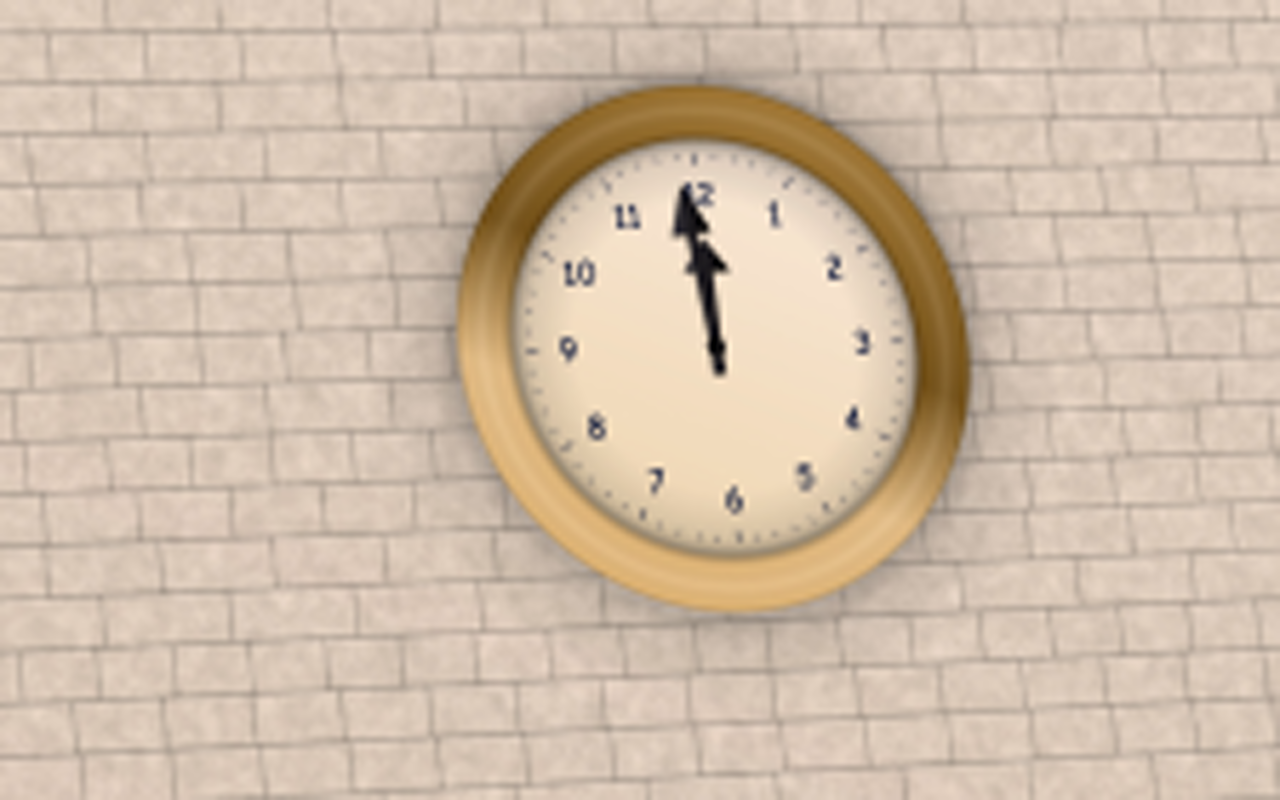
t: 11:59
